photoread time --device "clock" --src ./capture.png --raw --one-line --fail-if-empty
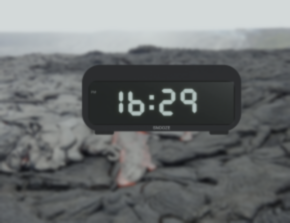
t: 16:29
